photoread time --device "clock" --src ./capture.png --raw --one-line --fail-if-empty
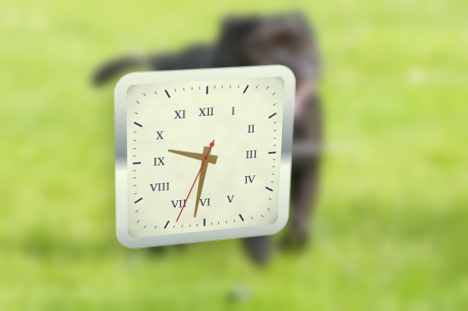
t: 9:31:34
